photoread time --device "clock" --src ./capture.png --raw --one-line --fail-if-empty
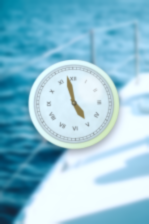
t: 4:58
